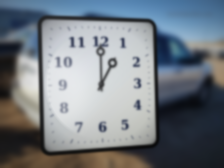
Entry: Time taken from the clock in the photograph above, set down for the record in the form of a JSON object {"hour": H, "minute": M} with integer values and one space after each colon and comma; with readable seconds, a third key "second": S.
{"hour": 1, "minute": 0}
